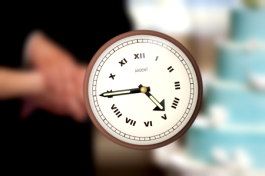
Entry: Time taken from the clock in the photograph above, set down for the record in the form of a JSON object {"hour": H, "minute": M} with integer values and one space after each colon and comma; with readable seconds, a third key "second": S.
{"hour": 4, "minute": 45}
